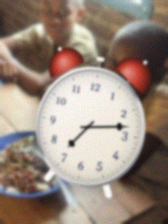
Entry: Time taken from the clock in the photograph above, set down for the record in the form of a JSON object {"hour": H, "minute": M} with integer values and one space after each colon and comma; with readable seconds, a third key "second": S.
{"hour": 7, "minute": 13}
